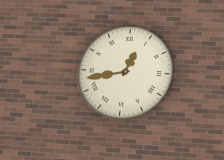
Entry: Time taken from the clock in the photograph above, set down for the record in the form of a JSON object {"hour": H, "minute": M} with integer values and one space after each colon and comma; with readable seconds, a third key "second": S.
{"hour": 12, "minute": 43}
